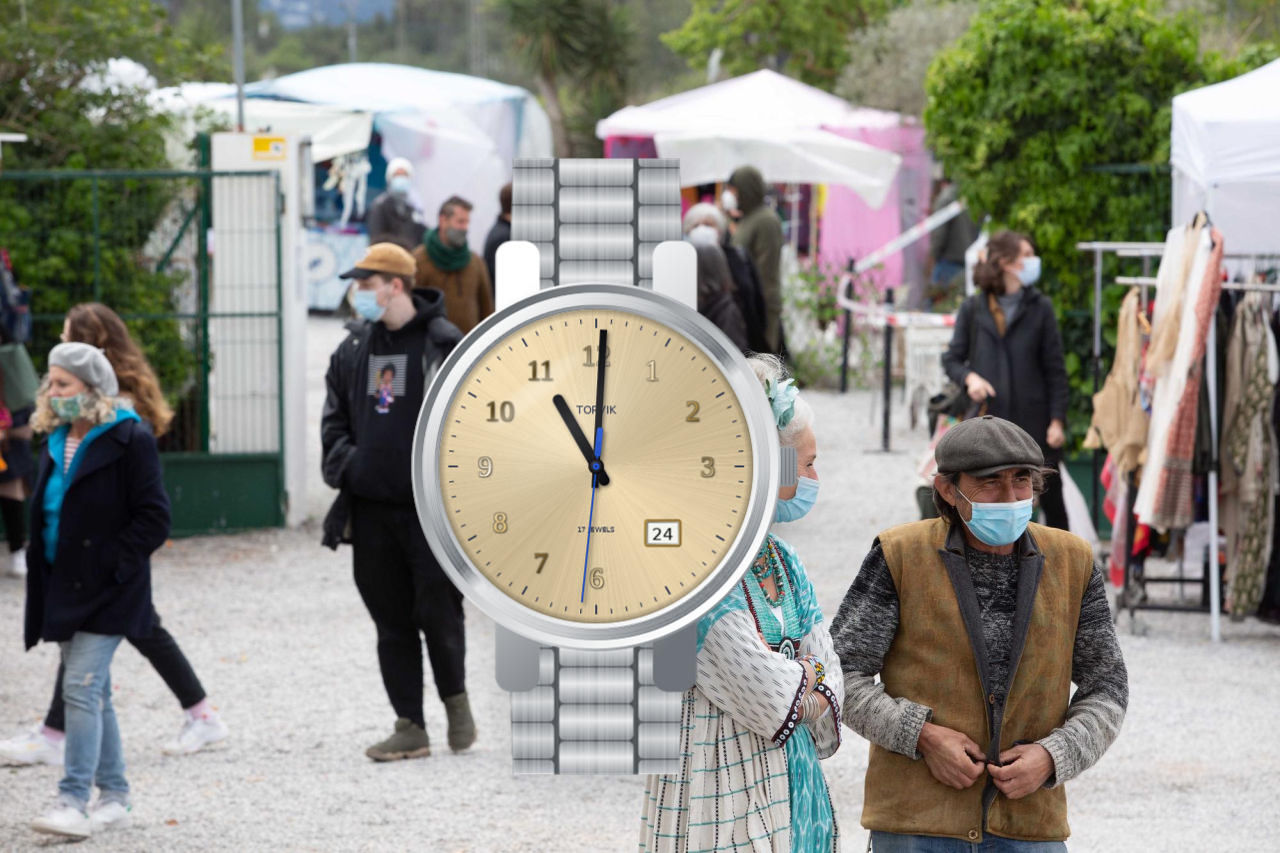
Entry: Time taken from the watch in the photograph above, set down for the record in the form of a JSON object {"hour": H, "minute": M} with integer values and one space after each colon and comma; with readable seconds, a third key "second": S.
{"hour": 11, "minute": 0, "second": 31}
